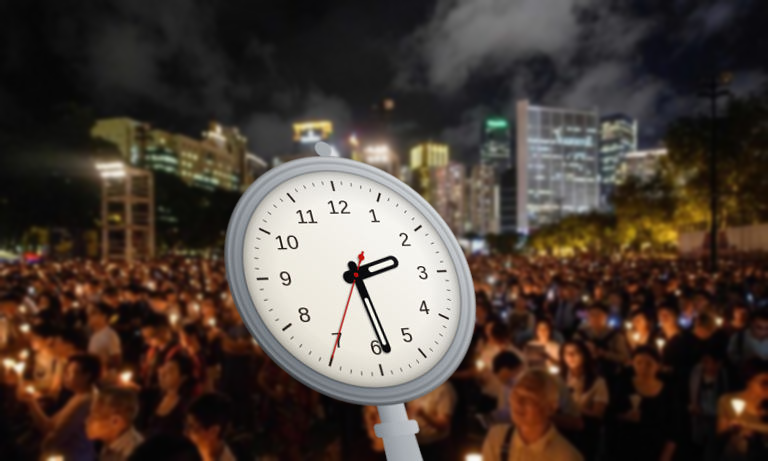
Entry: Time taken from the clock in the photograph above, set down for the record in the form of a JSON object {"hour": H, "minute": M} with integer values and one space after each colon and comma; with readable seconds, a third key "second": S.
{"hour": 2, "minute": 28, "second": 35}
